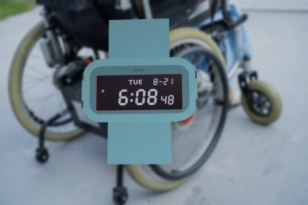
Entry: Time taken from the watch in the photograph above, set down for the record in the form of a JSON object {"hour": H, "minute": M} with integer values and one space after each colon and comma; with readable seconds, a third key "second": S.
{"hour": 6, "minute": 8, "second": 48}
